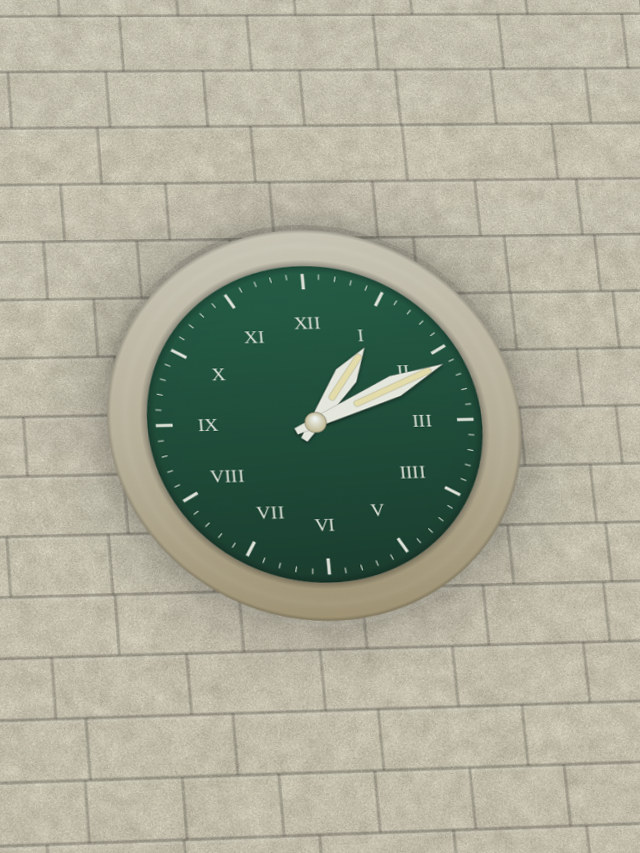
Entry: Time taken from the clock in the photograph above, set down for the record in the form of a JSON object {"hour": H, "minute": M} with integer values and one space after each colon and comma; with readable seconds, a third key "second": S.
{"hour": 1, "minute": 11}
